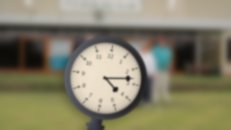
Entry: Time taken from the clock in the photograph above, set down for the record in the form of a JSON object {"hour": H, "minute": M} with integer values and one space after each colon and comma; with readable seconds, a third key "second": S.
{"hour": 4, "minute": 13}
